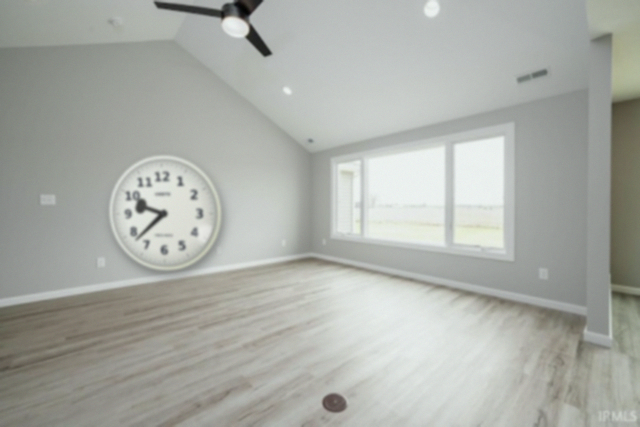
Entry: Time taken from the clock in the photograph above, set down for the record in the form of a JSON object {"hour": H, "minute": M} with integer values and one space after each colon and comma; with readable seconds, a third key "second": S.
{"hour": 9, "minute": 38}
